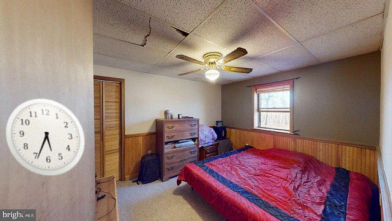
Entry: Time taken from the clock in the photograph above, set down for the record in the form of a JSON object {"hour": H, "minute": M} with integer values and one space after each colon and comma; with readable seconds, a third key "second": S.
{"hour": 5, "minute": 34}
